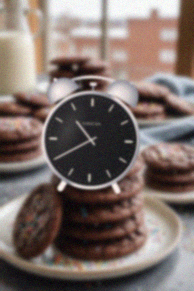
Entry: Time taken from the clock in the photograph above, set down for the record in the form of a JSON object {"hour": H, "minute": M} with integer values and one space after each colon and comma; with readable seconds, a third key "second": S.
{"hour": 10, "minute": 40}
